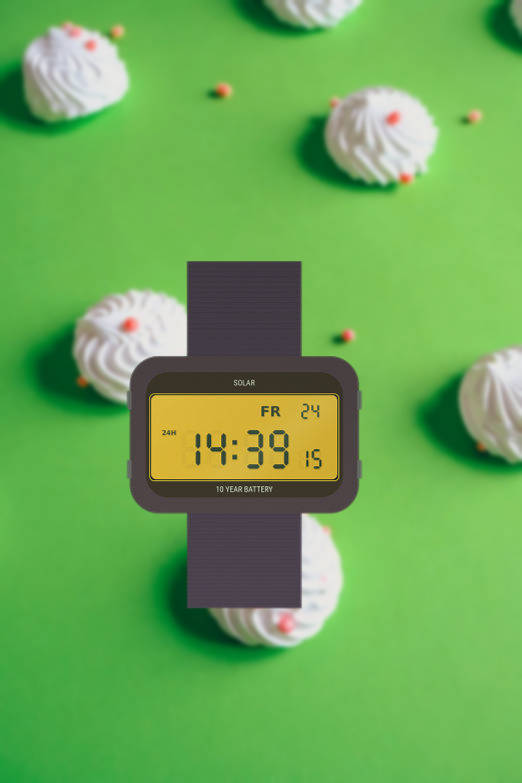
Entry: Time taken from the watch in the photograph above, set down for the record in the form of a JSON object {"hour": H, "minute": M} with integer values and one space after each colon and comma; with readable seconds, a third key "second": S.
{"hour": 14, "minute": 39, "second": 15}
